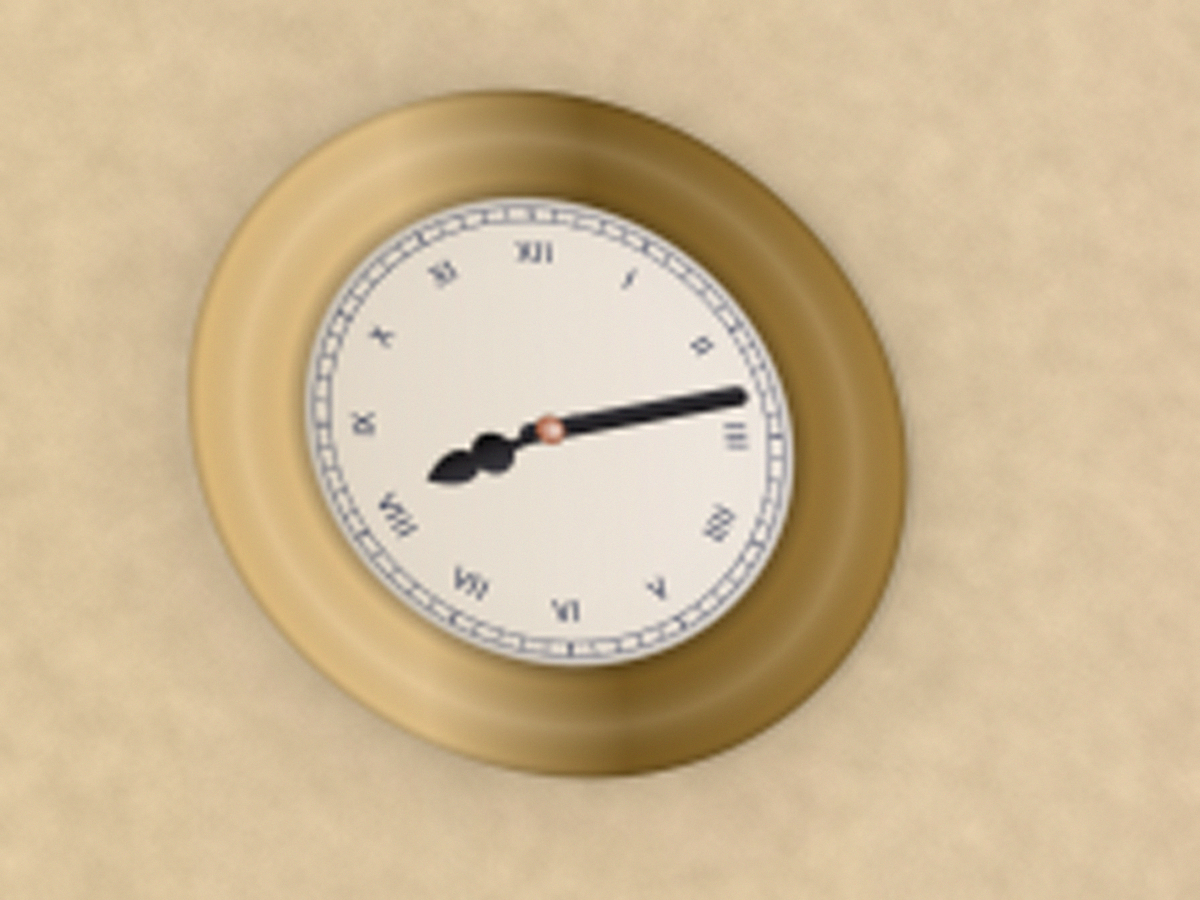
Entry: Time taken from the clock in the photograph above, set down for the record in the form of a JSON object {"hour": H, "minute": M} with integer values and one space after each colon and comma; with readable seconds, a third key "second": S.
{"hour": 8, "minute": 13}
